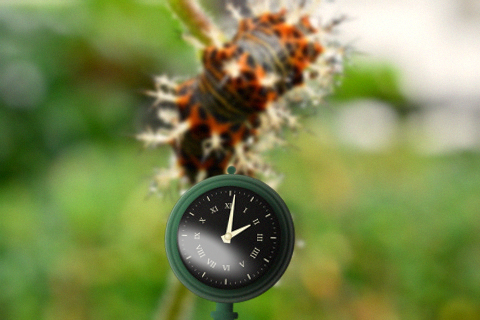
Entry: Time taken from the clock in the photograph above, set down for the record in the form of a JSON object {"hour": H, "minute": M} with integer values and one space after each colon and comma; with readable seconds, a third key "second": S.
{"hour": 2, "minute": 1}
